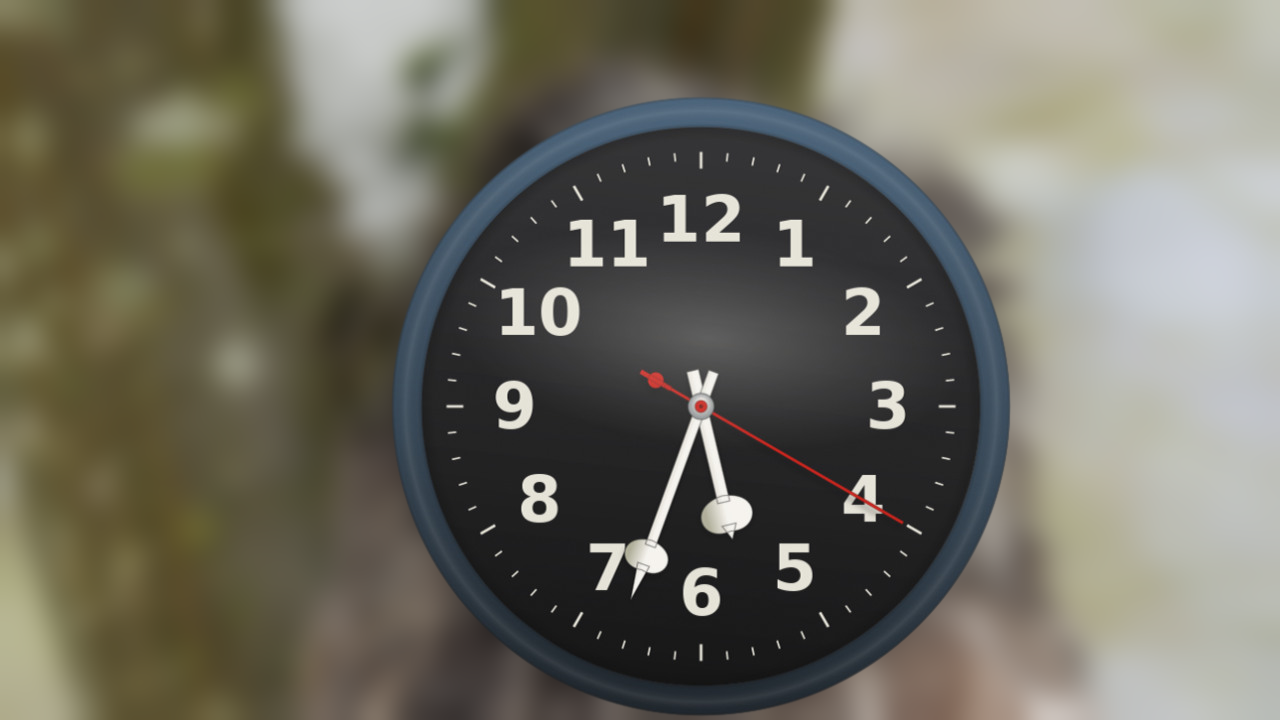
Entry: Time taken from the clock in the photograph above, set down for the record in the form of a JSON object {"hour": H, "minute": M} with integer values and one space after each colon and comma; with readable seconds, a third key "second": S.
{"hour": 5, "minute": 33, "second": 20}
